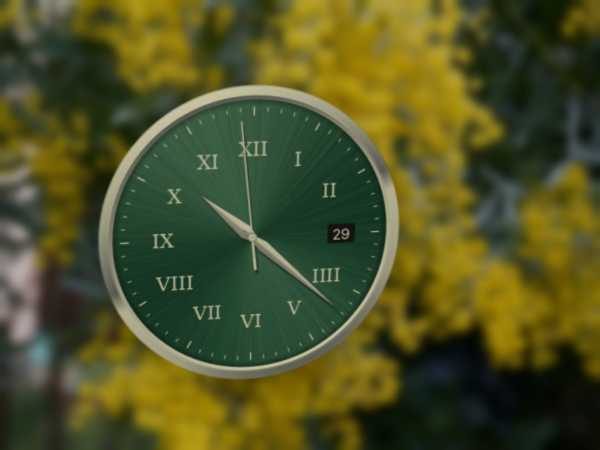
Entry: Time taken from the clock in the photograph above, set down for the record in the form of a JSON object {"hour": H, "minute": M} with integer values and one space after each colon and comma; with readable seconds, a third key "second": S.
{"hour": 10, "minute": 21, "second": 59}
